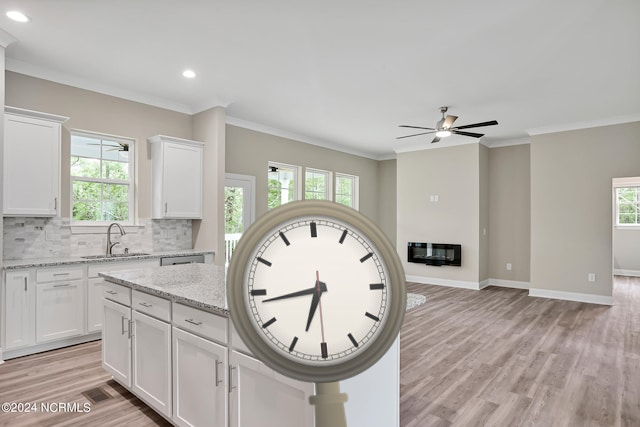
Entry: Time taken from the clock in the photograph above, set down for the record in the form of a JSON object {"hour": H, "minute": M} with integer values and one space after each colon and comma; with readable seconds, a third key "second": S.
{"hour": 6, "minute": 43, "second": 30}
